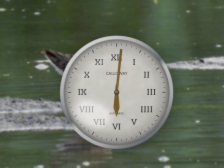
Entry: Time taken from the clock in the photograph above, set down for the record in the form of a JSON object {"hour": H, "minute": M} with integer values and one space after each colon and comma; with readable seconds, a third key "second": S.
{"hour": 6, "minute": 1}
